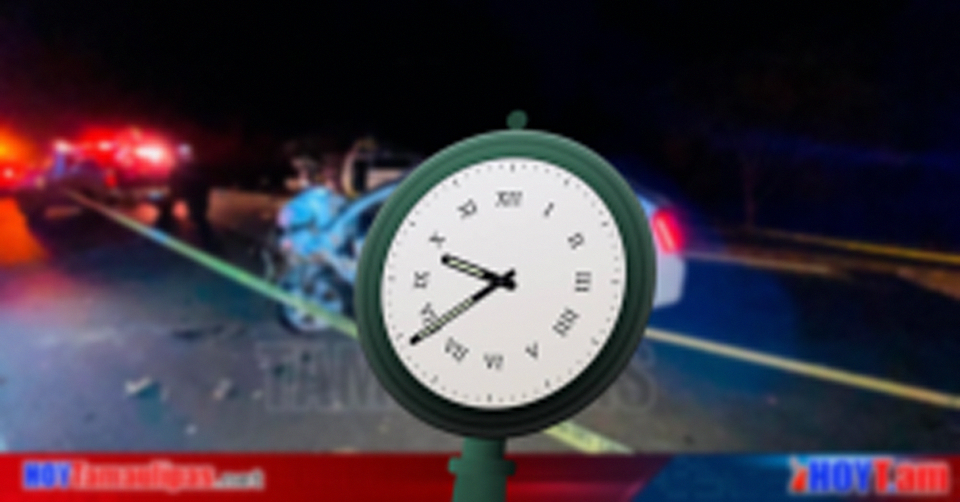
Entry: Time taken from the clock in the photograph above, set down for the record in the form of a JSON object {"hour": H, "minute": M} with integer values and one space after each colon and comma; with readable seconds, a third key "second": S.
{"hour": 9, "minute": 39}
